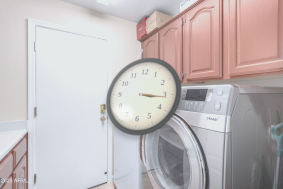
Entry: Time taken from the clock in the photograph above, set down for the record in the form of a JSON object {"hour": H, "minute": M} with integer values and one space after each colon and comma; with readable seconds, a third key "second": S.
{"hour": 3, "minute": 16}
